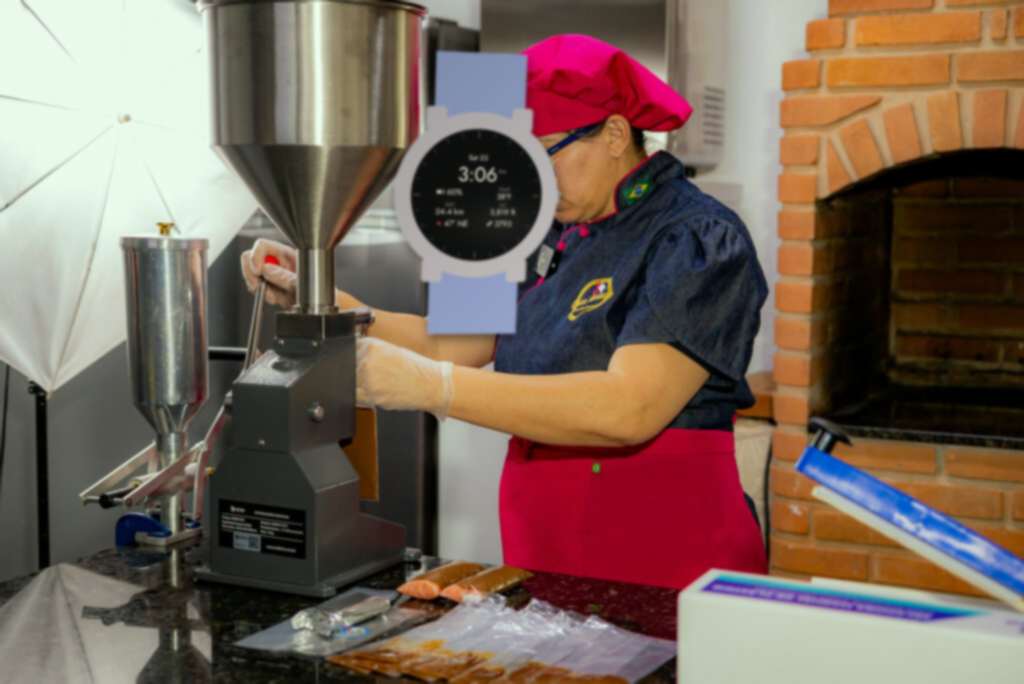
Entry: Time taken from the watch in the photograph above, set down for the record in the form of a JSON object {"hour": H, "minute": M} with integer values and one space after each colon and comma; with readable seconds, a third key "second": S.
{"hour": 3, "minute": 6}
